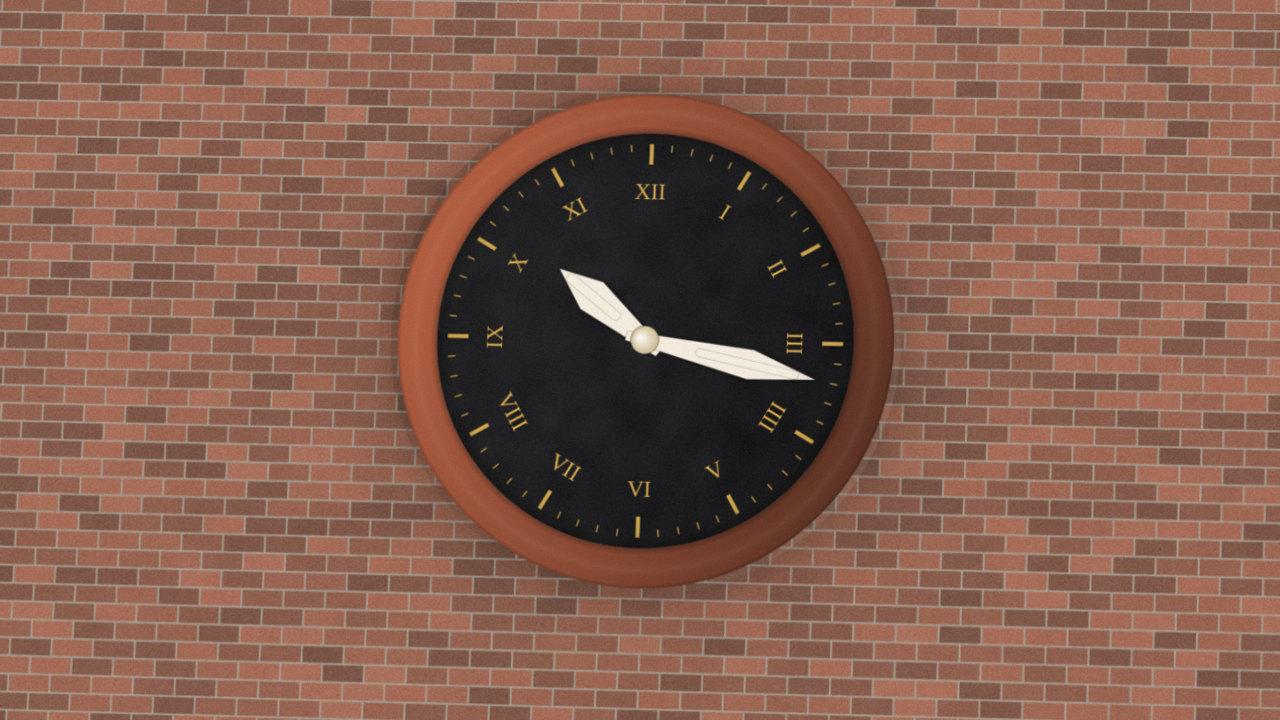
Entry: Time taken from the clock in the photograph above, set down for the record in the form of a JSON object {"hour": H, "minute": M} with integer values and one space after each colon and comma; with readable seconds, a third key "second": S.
{"hour": 10, "minute": 17}
